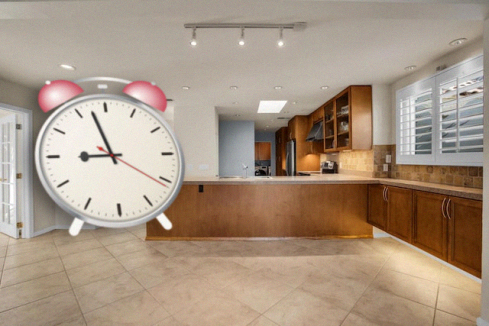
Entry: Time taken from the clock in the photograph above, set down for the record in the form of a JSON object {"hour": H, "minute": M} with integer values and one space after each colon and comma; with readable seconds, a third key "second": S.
{"hour": 8, "minute": 57, "second": 21}
